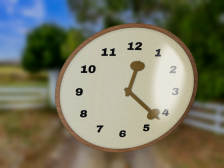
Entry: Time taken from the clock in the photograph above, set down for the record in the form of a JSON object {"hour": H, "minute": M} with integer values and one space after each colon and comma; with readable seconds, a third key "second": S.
{"hour": 12, "minute": 22}
